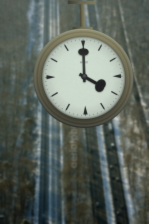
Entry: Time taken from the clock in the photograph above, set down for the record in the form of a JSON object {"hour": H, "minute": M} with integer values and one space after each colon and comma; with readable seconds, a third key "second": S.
{"hour": 4, "minute": 0}
